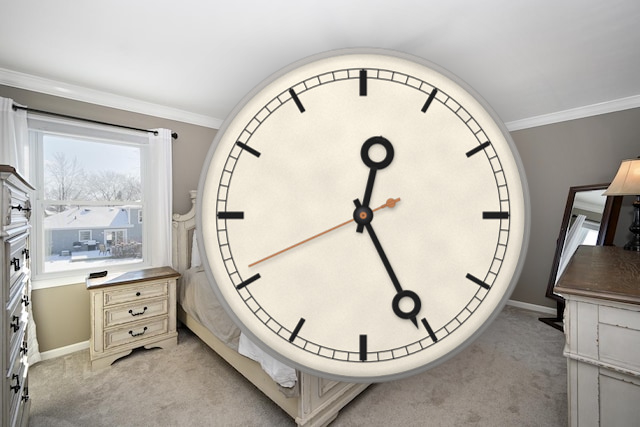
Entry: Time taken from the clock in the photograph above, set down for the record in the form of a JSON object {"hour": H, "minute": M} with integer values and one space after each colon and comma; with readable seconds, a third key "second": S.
{"hour": 12, "minute": 25, "second": 41}
